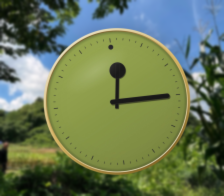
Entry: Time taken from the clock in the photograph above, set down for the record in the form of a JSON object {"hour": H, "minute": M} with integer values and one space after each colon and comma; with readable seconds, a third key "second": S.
{"hour": 12, "minute": 15}
